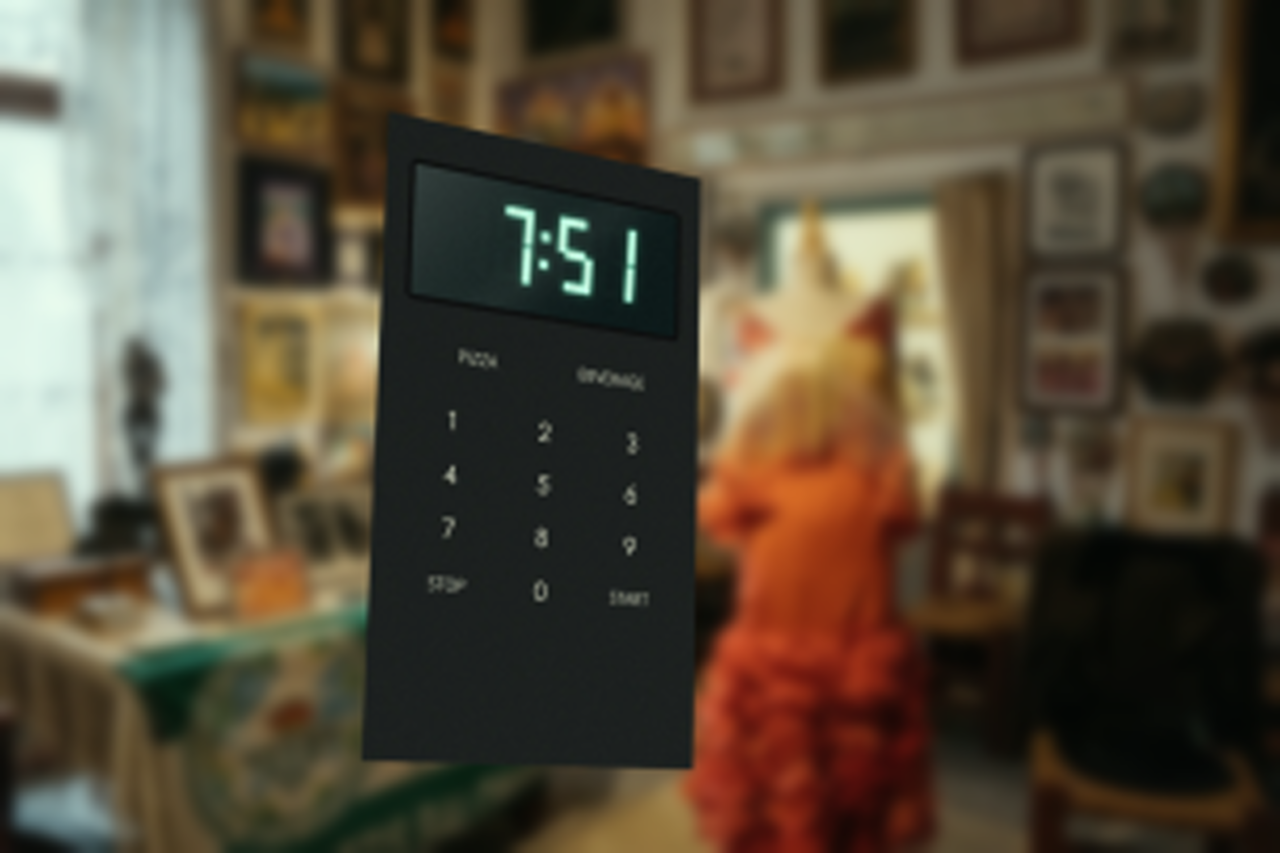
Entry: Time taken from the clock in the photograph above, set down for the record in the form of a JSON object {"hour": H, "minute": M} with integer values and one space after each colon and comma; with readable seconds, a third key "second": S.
{"hour": 7, "minute": 51}
